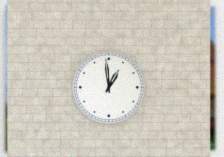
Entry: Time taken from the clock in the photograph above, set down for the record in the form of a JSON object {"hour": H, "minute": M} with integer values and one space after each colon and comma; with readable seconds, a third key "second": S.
{"hour": 12, "minute": 59}
